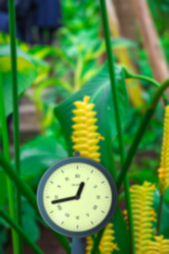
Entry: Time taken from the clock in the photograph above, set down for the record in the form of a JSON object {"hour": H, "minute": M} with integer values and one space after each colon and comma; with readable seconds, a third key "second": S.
{"hour": 12, "minute": 43}
